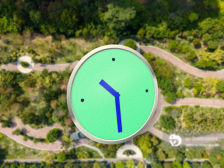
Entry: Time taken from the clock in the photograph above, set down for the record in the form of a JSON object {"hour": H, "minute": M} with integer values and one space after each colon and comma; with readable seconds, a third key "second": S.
{"hour": 10, "minute": 30}
